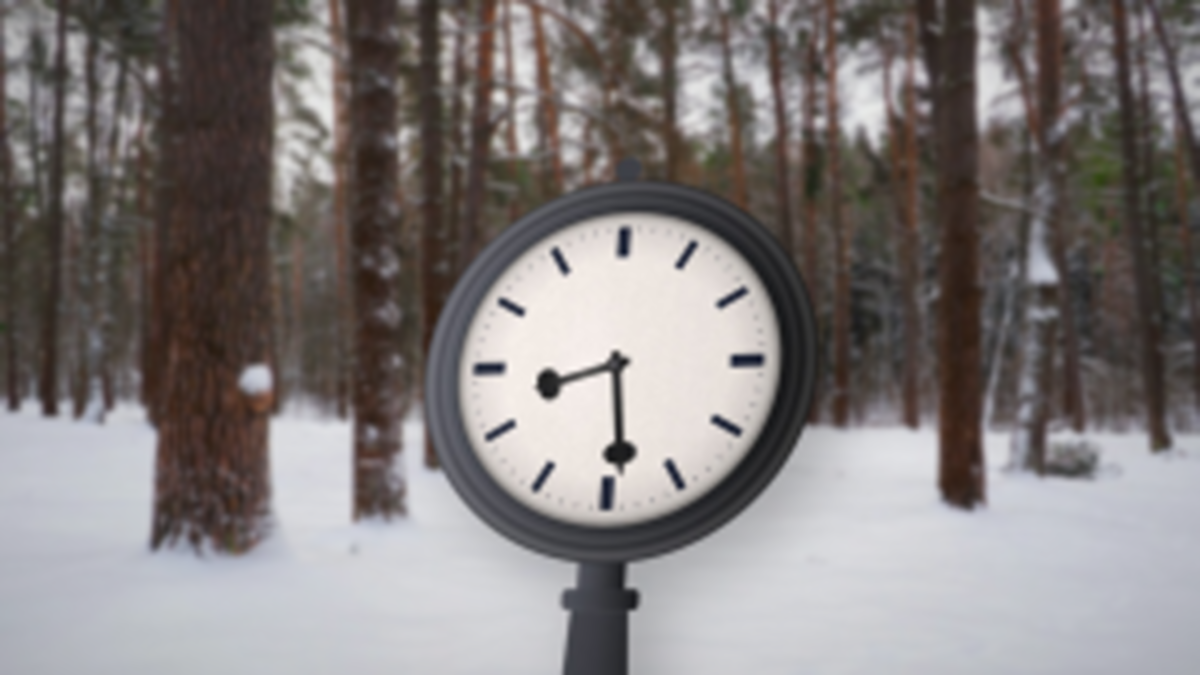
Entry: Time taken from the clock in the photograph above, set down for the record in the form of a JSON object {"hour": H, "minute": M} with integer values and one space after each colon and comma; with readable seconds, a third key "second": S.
{"hour": 8, "minute": 29}
